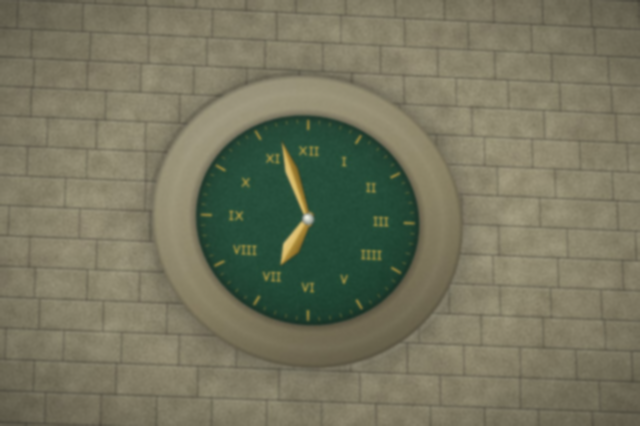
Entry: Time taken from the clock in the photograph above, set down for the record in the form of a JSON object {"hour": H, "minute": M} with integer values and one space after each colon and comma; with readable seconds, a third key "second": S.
{"hour": 6, "minute": 57}
